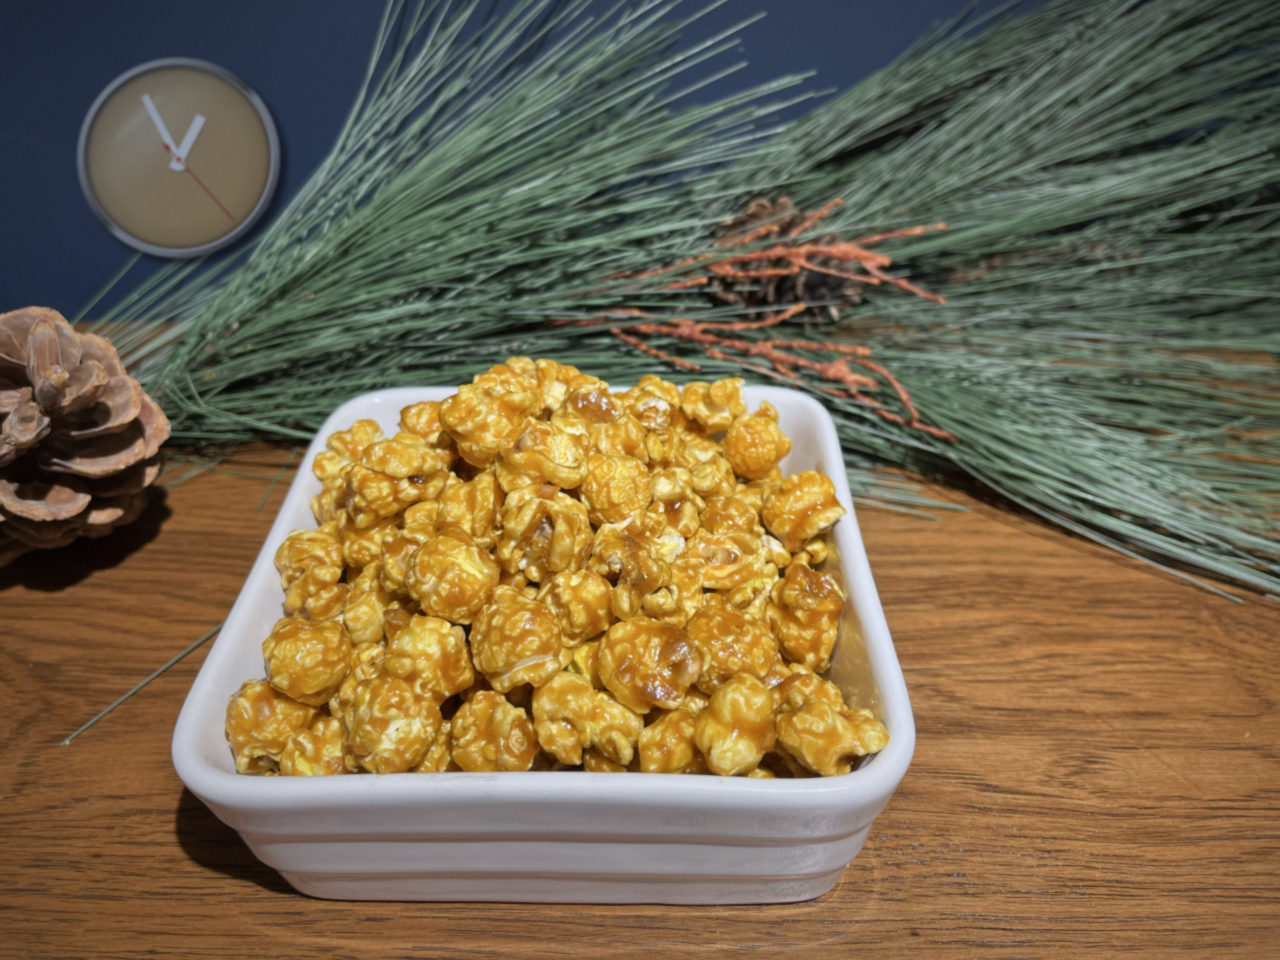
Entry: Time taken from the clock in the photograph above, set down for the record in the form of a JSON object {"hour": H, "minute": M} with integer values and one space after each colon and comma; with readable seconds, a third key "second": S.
{"hour": 12, "minute": 55, "second": 23}
